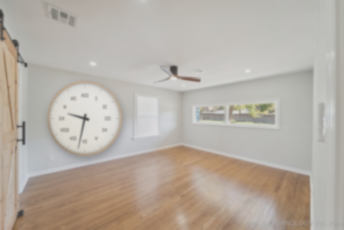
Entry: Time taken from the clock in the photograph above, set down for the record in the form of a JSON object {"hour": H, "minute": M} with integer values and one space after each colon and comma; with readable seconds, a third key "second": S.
{"hour": 9, "minute": 32}
